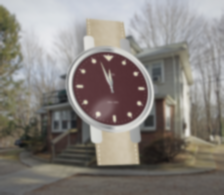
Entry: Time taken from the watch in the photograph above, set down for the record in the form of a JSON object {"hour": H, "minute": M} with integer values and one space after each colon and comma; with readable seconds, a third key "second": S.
{"hour": 11, "minute": 57}
